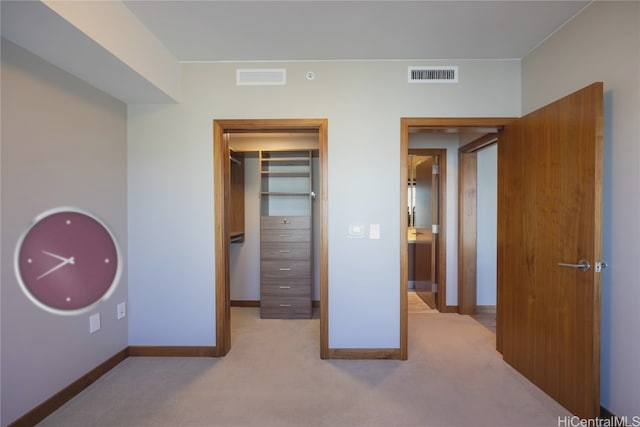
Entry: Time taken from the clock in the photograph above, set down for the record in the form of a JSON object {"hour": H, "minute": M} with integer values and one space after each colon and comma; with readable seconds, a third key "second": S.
{"hour": 9, "minute": 40}
